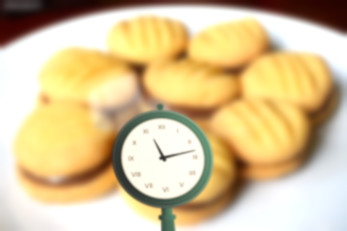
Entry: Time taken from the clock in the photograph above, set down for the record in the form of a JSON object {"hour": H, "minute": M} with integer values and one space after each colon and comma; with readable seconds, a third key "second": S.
{"hour": 11, "minute": 13}
